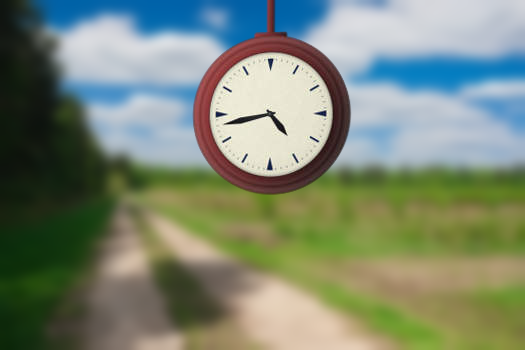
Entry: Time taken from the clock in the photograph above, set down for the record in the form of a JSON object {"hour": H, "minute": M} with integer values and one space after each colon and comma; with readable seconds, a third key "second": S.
{"hour": 4, "minute": 43}
